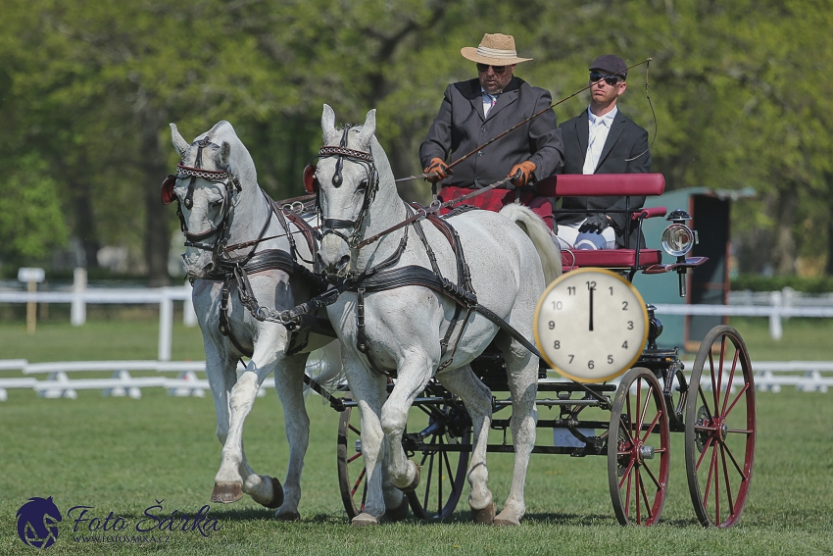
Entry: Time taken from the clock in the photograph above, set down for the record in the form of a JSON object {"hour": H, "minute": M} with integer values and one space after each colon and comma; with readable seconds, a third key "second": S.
{"hour": 12, "minute": 0}
